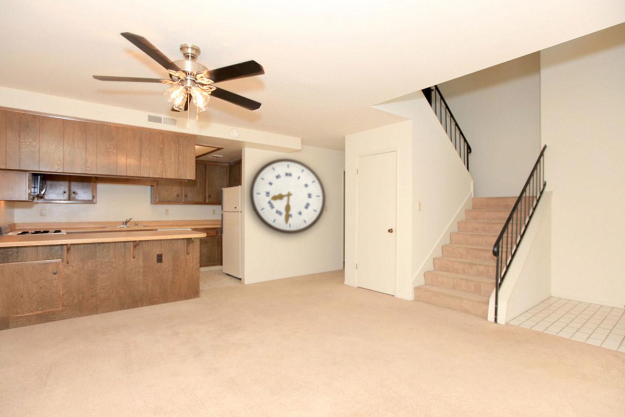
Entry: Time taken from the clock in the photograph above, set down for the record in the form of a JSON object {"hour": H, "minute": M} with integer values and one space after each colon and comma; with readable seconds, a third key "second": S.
{"hour": 8, "minute": 31}
